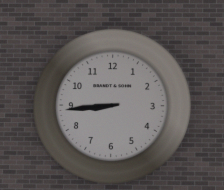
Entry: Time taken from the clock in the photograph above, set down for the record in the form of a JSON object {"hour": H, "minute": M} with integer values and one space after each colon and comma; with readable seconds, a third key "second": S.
{"hour": 8, "minute": 44}
